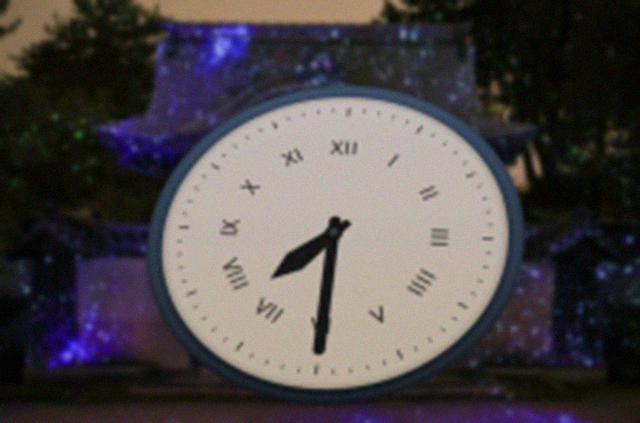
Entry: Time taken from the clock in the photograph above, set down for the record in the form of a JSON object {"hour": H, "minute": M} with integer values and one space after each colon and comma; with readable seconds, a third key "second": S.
{"hour": 7, "minute": 30}
